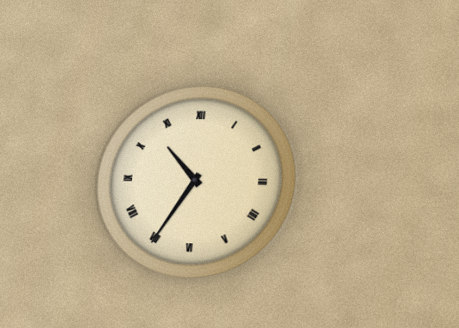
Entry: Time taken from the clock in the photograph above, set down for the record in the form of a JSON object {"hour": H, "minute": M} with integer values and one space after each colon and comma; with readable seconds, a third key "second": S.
{"hour": 10, "minute": 35}
